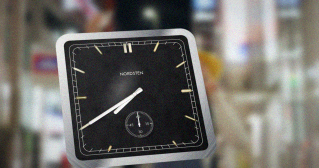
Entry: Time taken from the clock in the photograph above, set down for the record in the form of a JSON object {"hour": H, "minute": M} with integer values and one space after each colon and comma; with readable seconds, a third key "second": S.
{"hour": 7, "minute": 40}
